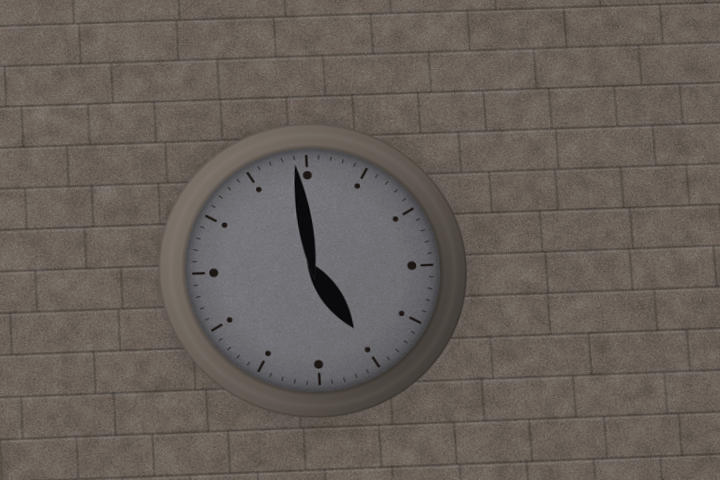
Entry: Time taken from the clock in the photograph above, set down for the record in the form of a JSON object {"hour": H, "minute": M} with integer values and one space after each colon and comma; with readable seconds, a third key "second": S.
{"hour": 4, "minute": 59}
